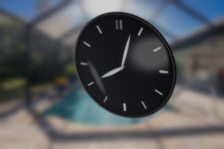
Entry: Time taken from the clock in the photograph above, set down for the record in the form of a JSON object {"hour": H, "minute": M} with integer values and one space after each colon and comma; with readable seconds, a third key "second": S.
{"hour": 8, "minute": 3}
